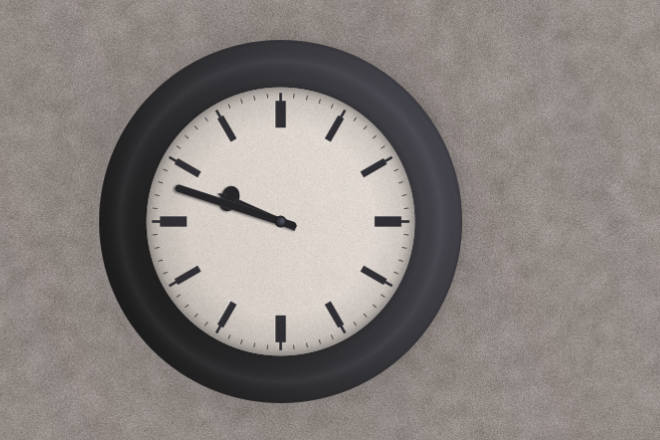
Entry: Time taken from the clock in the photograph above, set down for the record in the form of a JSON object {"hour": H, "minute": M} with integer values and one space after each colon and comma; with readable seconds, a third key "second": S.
{"hour": 9, "minute": 48}
